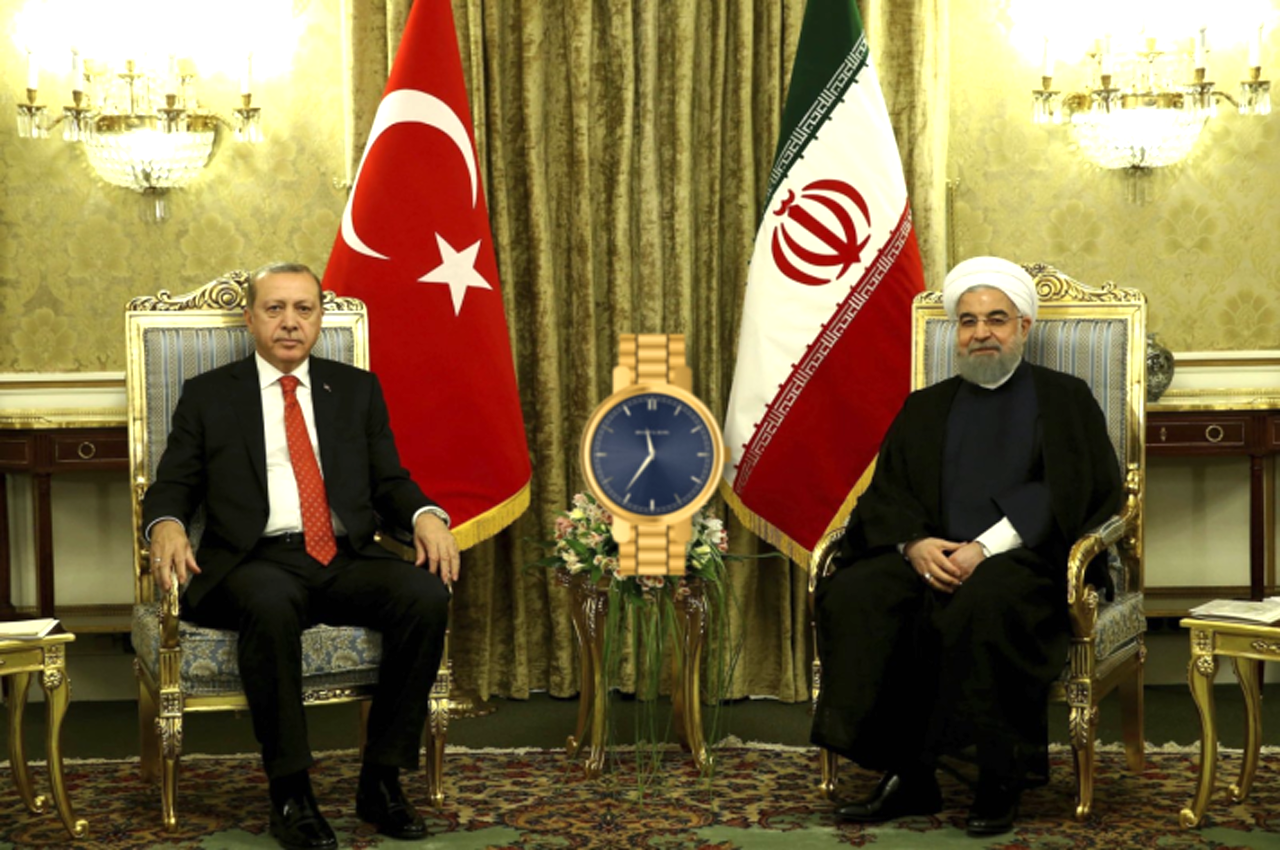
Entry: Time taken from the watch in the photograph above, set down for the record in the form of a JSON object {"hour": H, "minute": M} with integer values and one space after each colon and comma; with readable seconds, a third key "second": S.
{"hour": 11, "minute": 36}
